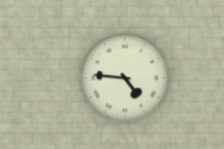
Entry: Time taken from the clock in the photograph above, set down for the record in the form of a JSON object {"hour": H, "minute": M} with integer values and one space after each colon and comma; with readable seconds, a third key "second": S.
{"hour": 4, "minute": 46}
